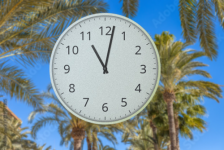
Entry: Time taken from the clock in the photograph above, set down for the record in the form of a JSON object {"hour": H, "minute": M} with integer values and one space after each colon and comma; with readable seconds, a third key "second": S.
{"hour": 11, "minute": 2}
